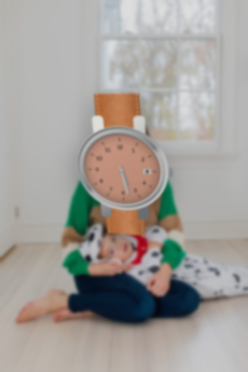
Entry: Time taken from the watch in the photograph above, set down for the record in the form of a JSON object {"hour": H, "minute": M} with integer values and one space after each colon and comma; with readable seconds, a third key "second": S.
{"hour": 5, "minute": 28}
